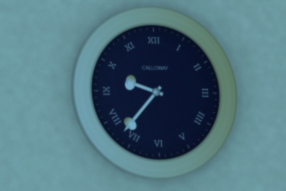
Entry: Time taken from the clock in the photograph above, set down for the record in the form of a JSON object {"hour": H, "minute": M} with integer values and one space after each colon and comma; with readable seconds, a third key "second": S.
{"hour": 9, "minute": 37}
